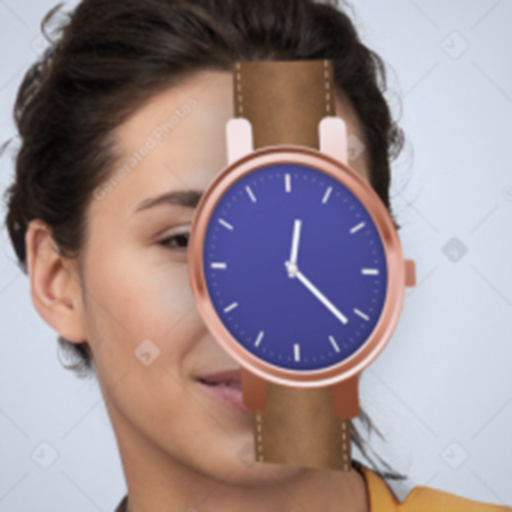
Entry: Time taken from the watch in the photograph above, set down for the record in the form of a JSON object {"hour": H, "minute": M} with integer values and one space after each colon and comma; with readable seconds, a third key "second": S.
{"hour": 12, "minute": 22}
